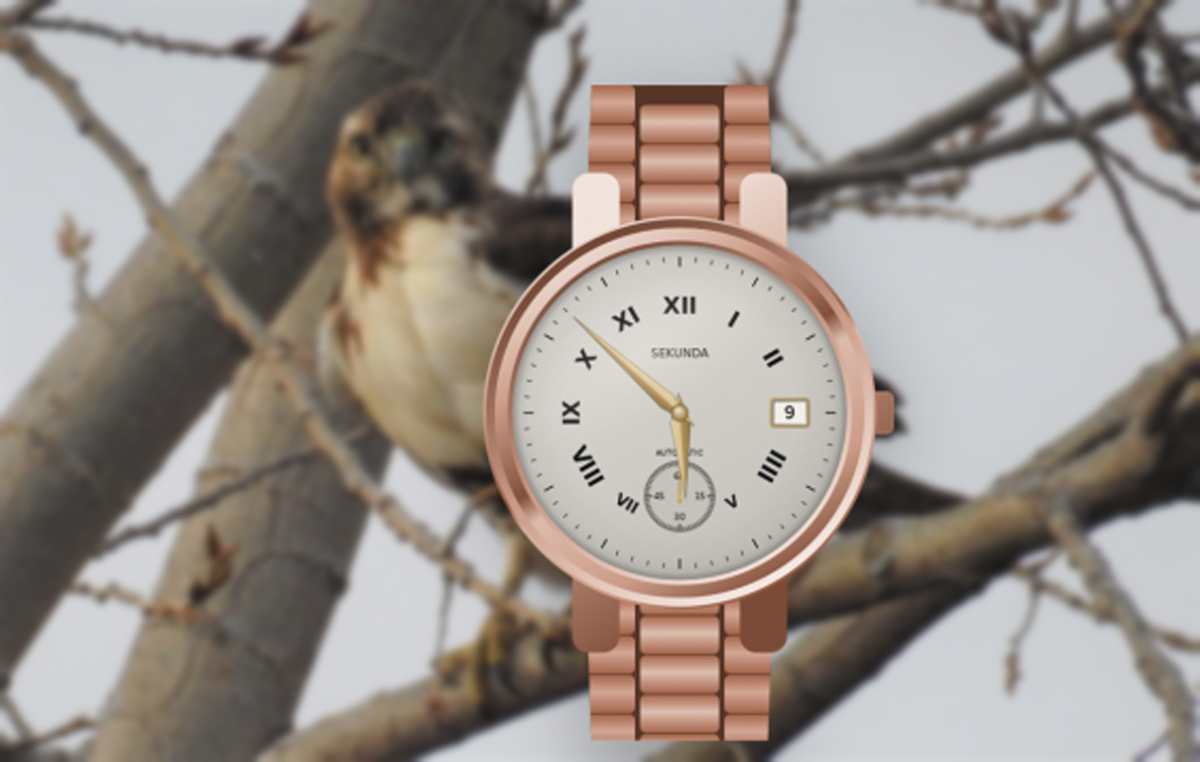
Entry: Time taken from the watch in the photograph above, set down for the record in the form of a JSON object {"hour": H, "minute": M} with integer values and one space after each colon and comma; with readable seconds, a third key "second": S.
{"hour": 5, "minute": 52}
